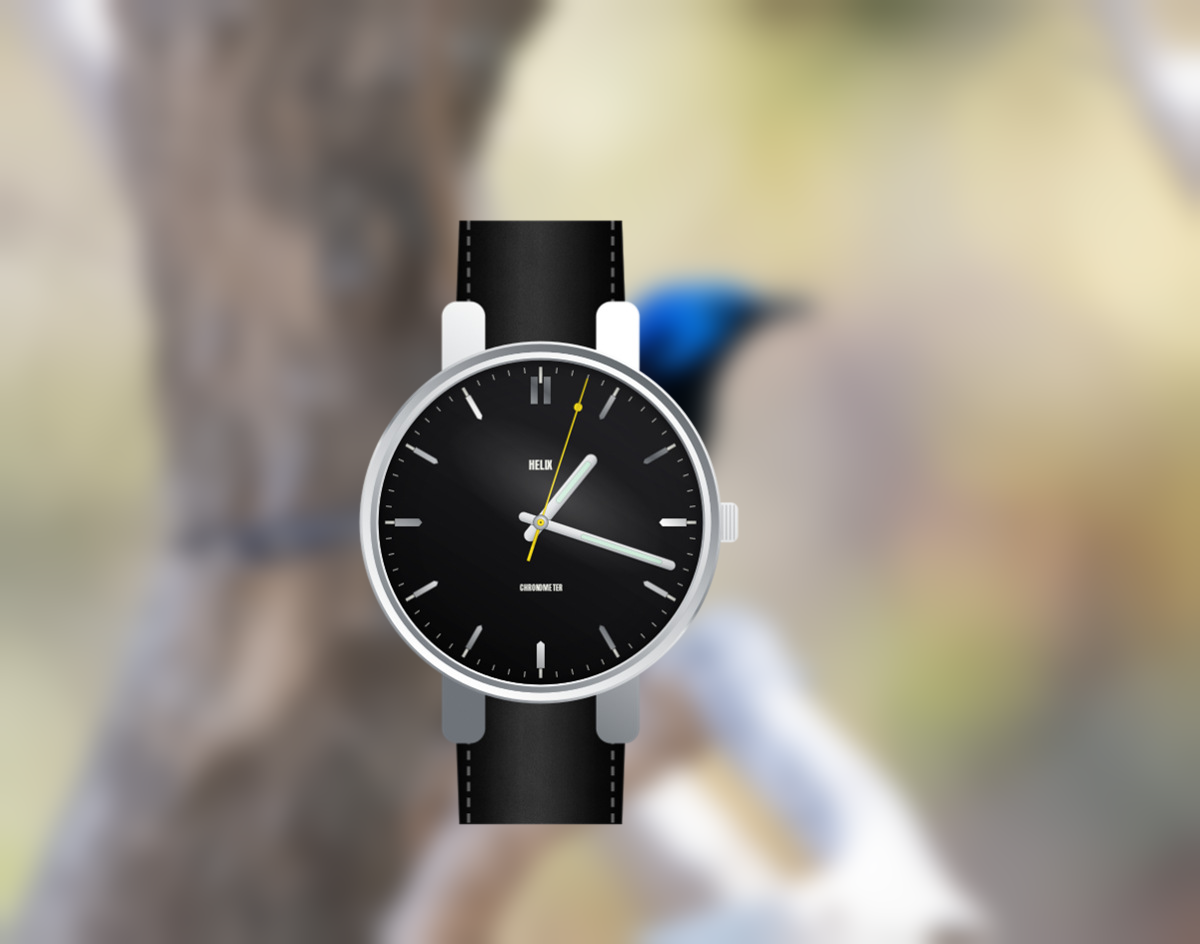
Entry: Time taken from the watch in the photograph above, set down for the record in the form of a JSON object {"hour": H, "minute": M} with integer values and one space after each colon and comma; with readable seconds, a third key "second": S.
{"hour": 1, "minute": 18, "second": 3}
